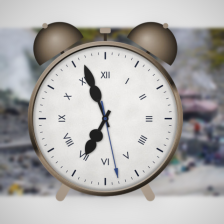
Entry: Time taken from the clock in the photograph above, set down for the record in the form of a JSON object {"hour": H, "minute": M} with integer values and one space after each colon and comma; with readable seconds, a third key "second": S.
{"hour": 6, "minute": 56, "second": 28}
